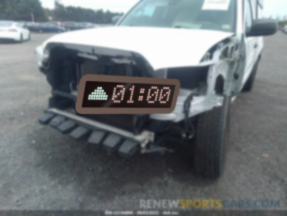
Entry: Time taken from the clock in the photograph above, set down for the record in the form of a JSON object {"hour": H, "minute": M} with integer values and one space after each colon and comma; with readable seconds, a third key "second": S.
{"hour": 1, "minute": 0}
